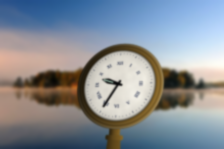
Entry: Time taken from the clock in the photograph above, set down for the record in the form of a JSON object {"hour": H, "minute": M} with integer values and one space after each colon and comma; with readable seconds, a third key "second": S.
{"hour": 9, "minute": 35}
